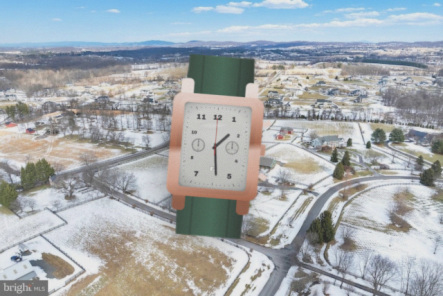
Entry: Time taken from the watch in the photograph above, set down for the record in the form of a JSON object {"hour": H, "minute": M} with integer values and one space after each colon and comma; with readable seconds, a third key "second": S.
{"hour": 1, "minute": 29}
